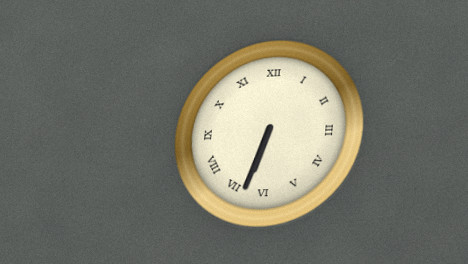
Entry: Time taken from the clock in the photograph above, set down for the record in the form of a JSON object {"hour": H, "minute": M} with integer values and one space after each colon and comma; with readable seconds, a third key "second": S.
{"hour": 6, "minute": 33}
